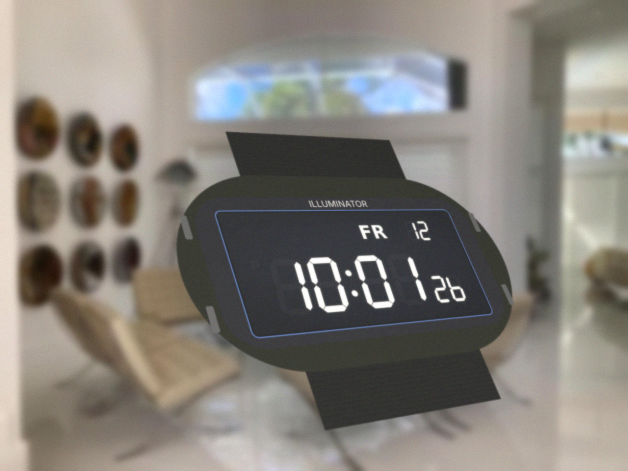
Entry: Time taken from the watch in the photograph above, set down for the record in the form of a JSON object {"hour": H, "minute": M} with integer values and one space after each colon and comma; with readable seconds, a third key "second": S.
{"hour": 10, "minute": 1, "second": 26}
